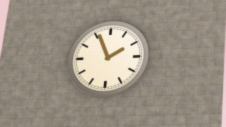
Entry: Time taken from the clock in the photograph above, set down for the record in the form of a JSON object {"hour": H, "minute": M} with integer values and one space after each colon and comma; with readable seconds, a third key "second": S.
{"hour": 1, "minute": 56}
